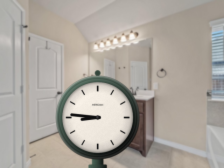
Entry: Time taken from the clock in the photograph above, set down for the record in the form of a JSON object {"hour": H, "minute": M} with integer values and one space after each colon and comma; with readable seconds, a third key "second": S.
{"hour": 8, "minute": 46}
